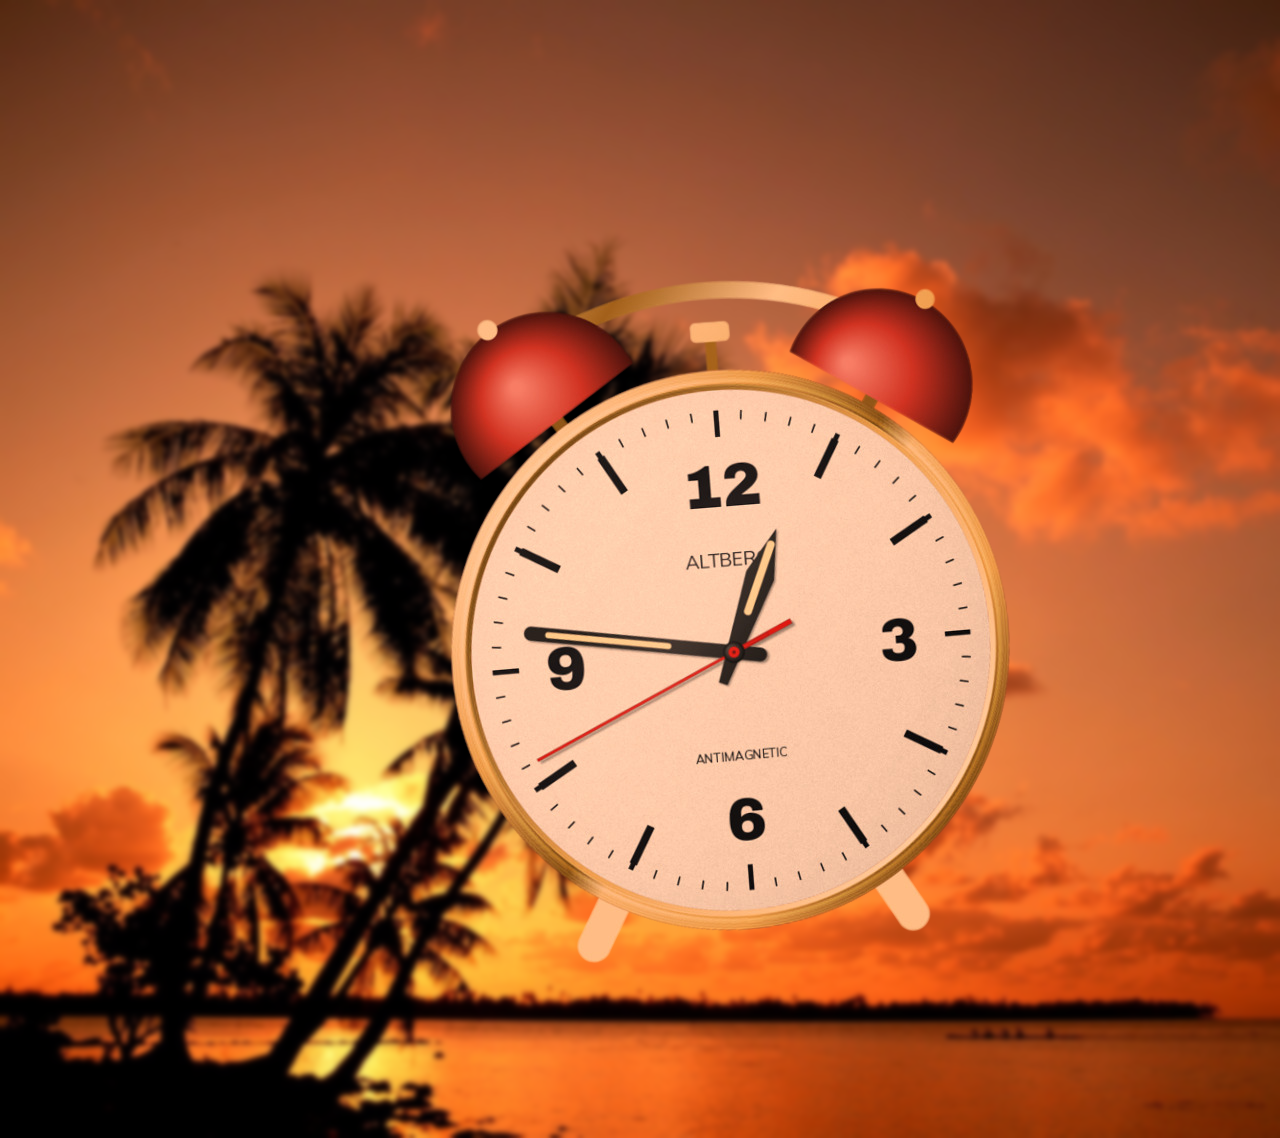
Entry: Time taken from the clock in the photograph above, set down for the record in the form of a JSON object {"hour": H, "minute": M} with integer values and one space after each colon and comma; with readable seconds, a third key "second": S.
{"hour": 12, "minute": 46, "second": 41}
